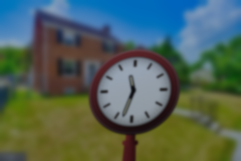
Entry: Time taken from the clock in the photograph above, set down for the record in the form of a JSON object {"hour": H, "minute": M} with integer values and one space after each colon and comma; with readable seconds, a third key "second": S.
{"hour": 11, "minute": 33}
